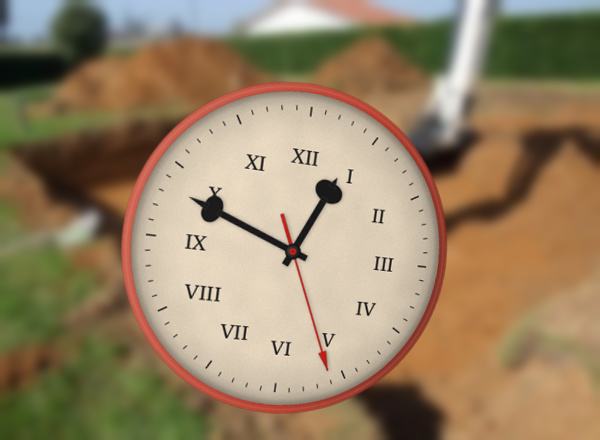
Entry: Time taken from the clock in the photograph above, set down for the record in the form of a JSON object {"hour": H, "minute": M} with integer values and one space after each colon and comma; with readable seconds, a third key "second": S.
{"hour": 12, "minute": 48, "second": 26}
